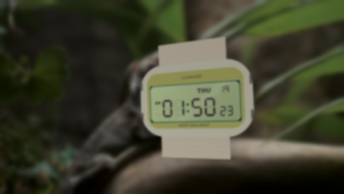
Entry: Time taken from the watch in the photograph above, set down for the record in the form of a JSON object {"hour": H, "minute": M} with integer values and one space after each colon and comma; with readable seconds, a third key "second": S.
{"hour": 1, "minute": 50}
